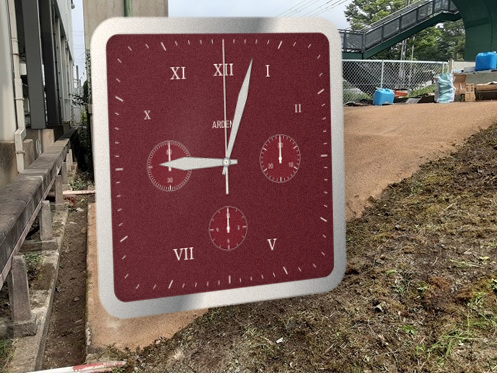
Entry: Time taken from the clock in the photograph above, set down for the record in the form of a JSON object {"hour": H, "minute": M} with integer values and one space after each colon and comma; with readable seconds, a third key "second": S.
{"hour": 9, "minute": 3}
